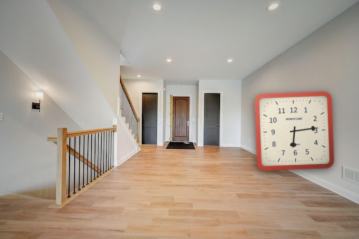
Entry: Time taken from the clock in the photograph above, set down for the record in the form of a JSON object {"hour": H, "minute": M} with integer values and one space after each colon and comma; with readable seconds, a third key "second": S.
{"hour": 6, "minute": 14}
